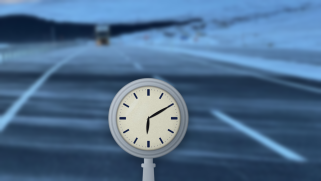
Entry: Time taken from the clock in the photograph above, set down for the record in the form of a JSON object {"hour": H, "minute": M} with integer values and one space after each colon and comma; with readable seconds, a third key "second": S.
{"hour": 6, "minute": 10}
